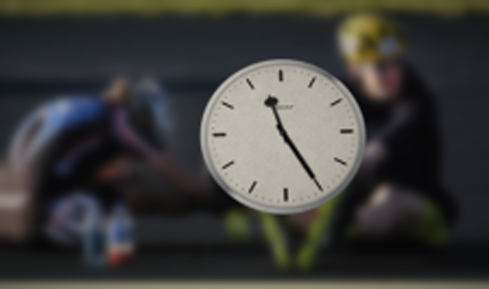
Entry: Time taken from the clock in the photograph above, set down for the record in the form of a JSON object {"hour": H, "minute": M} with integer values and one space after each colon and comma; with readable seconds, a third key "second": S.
{"hour": 11, "minute": 25}
